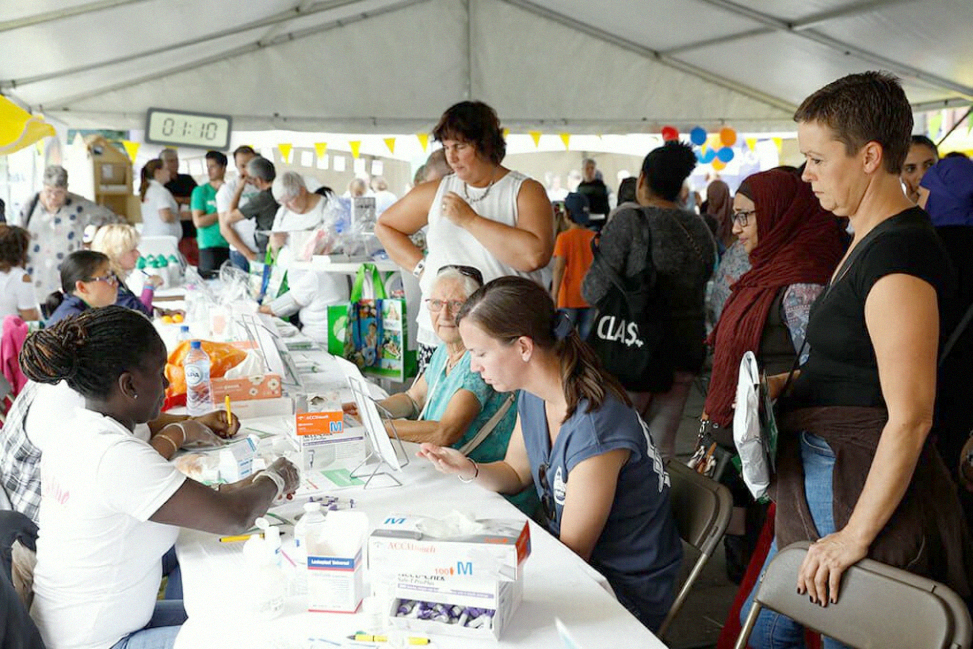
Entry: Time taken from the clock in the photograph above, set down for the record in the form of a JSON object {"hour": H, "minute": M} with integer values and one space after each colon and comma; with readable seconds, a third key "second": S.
{"hour": 1, "minute": 10}
